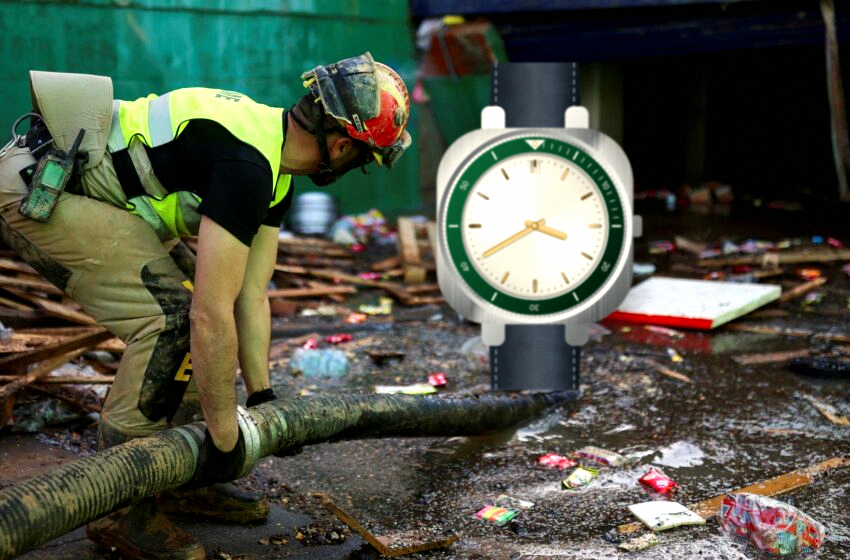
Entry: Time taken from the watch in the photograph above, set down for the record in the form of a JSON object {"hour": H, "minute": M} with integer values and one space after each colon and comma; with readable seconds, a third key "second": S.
{"hour": 3, "minute": 40}
